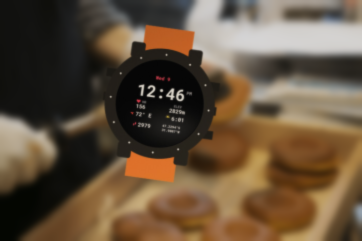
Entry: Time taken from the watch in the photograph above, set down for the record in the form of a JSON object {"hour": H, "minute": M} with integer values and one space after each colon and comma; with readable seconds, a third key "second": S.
{"hour": 12, "minute": 46}
